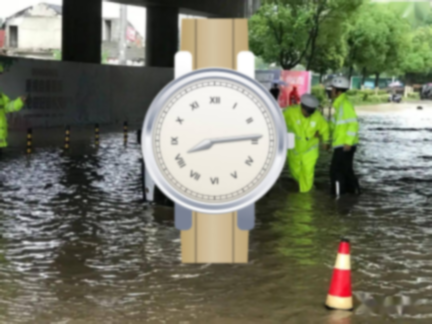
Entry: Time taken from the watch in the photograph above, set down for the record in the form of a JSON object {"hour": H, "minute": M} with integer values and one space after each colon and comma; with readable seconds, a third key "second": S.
{"hour": 8, "minute": 14}
